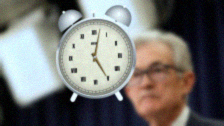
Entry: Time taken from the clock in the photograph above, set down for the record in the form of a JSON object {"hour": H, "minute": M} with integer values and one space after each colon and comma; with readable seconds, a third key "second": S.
{"hour": 5, "minute": 2}
